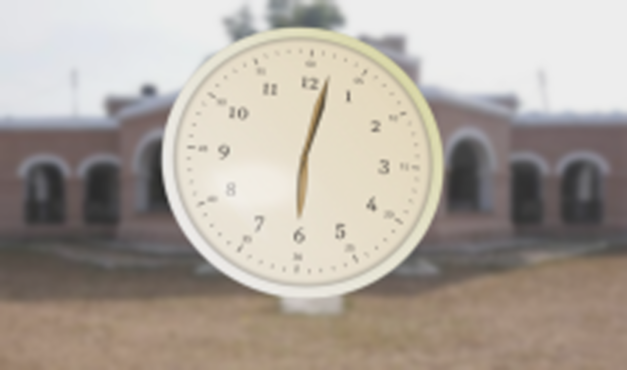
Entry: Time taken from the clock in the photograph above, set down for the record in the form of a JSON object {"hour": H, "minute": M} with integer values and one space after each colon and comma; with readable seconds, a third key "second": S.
{"hour": 6, "minute": 2}
